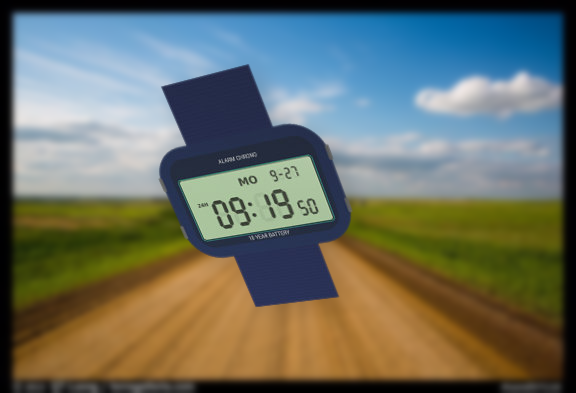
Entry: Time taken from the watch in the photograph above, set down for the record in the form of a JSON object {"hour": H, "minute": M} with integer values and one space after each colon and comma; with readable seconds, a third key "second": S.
{"hour": 9, "minute": 19, "second": 50}
